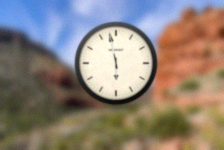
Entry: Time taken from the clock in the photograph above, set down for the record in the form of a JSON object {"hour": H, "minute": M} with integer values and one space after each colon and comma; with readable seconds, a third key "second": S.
{"hour": 5, "minute": 58}
